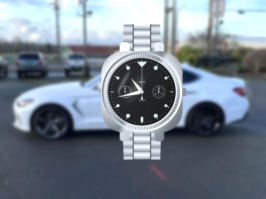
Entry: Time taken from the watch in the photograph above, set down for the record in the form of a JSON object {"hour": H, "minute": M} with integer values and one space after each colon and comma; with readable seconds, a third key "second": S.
{"hour": 10, "minute": 43}
